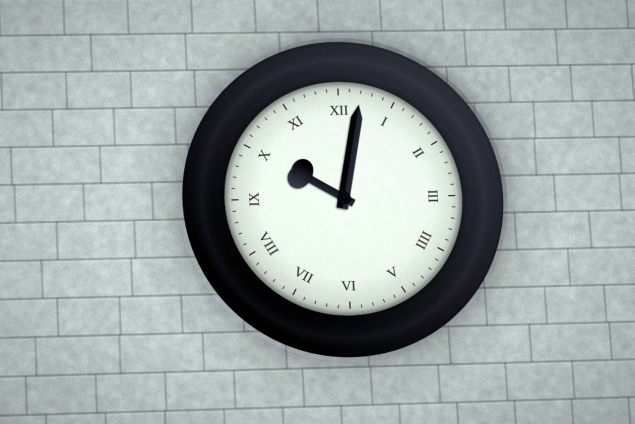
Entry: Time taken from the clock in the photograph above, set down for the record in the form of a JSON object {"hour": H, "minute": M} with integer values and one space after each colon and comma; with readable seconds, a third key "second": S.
{"hour": 10, "minute": 2}
